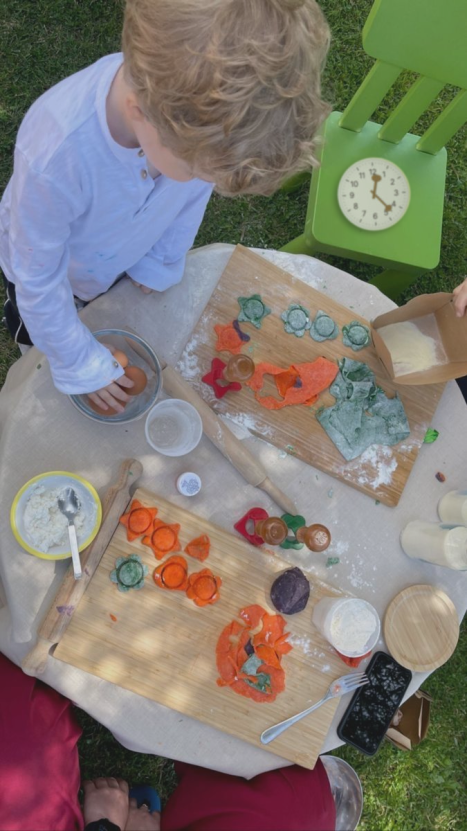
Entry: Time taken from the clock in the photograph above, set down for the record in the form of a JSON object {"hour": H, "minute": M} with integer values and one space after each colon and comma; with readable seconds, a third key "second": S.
{"hour": 12, "minute": 23}
